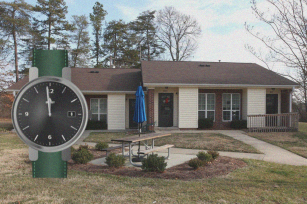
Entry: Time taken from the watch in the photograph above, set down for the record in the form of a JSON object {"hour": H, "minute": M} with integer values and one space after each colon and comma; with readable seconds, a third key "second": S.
{"hour": 11, "minute": 59}
